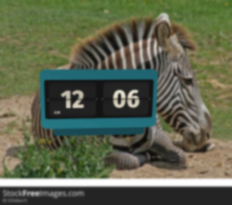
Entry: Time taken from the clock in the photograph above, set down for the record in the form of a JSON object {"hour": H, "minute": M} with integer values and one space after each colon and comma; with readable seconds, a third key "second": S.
{"hour": 12, "minute": 6}
